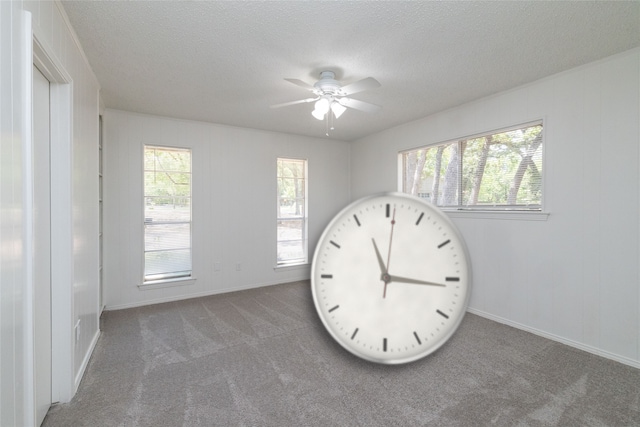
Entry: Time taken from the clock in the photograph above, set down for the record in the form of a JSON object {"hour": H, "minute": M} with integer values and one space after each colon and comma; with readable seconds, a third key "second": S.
{"hour": 11, "minute": 16, "second": 1}
